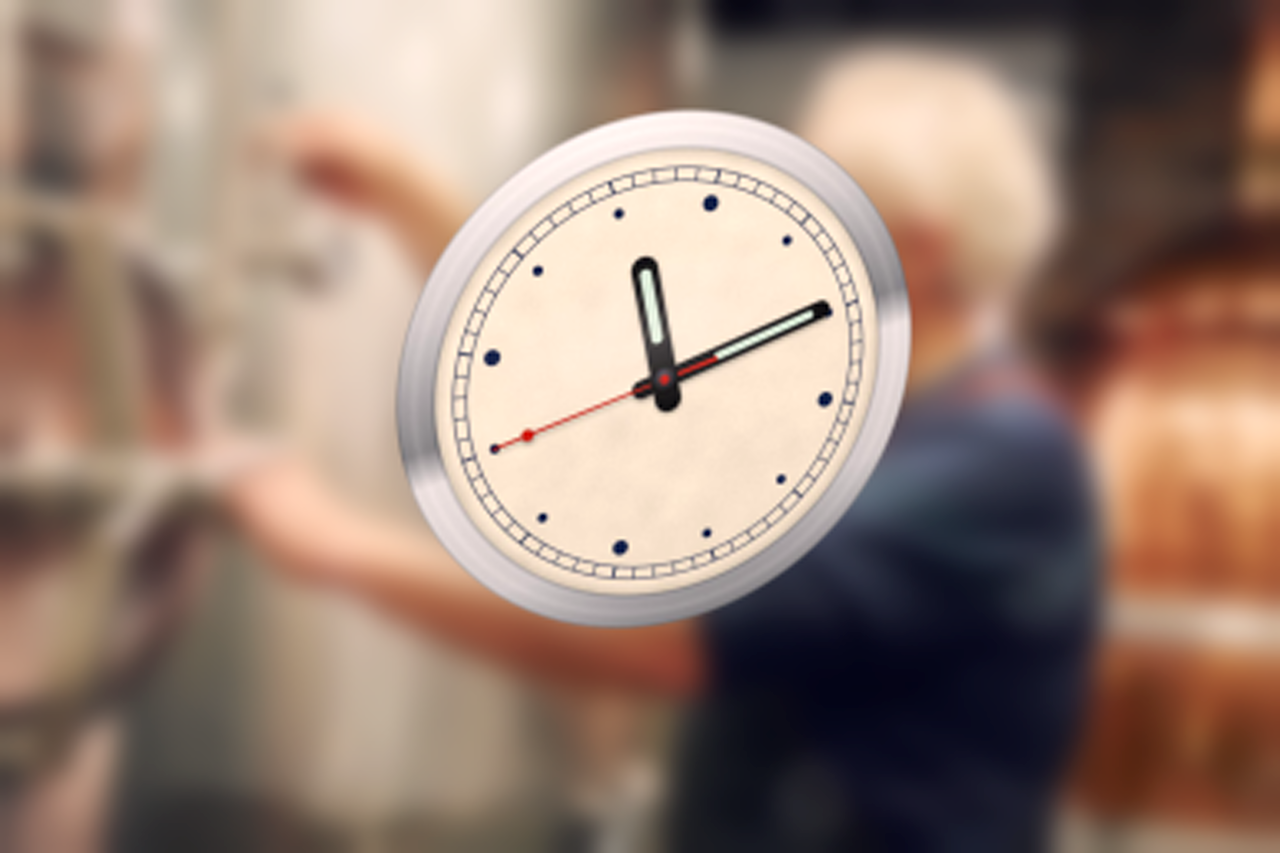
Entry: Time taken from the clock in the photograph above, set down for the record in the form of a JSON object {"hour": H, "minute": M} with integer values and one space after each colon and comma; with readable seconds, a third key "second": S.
{"hour": 11, "minute": 9, "second": 40}
